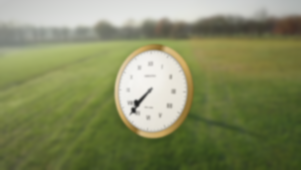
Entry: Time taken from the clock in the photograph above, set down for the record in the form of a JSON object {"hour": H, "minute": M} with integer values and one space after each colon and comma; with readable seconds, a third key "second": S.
{"hour": 7, "minute": 37}
